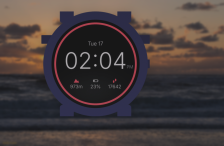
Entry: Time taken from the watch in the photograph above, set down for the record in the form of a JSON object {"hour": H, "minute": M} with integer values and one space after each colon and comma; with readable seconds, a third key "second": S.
{"hour": 2, "minute": 4}
